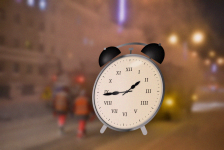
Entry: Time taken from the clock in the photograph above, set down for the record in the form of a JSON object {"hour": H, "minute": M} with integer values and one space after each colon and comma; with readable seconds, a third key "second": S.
{"hour": 1, "minute": 44}
